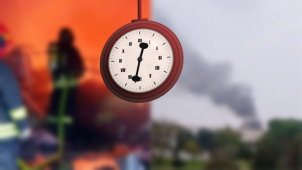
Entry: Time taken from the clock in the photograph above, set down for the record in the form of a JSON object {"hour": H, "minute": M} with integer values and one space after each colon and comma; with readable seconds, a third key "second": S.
{"hour": 12, "minute": 32}
